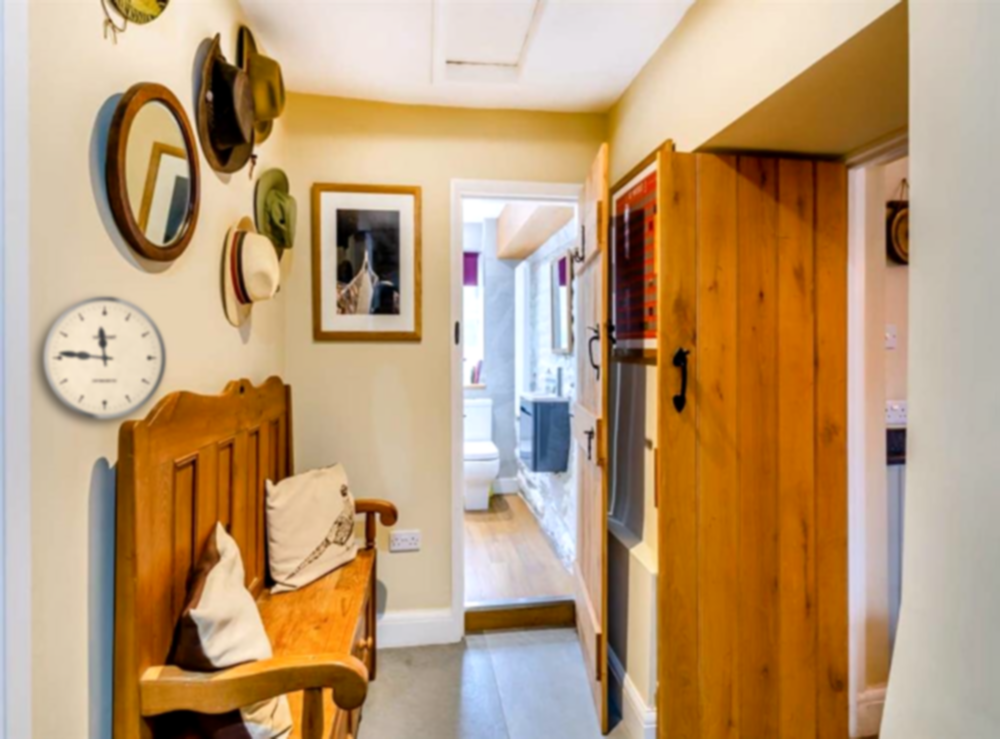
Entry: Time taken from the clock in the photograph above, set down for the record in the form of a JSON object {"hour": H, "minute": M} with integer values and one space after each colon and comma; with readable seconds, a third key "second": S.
{"hour": 11, "minute": 46}
